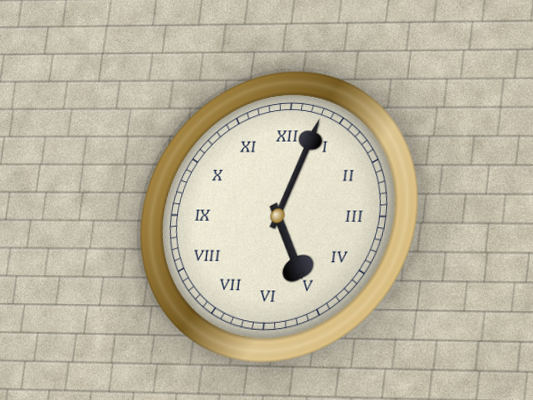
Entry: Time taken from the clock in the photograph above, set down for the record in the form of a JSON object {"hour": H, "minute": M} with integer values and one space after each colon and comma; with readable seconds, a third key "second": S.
{"hour": 5, "minute": 3}
